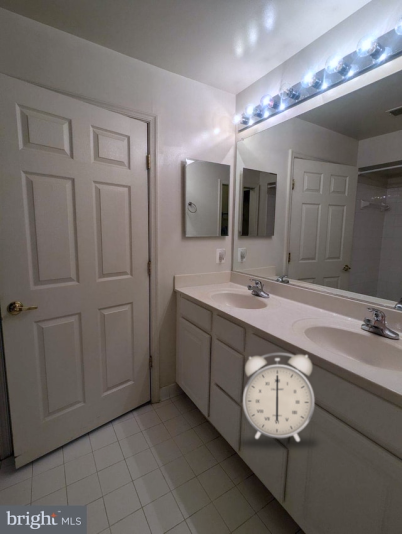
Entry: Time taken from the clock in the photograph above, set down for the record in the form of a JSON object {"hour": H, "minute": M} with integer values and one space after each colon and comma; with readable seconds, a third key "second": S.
{"hour": 6, "minute": 0}
